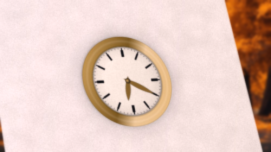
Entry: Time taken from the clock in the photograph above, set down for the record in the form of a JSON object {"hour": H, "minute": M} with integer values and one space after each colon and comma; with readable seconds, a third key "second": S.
{"hour": 6, "minute": 20}
